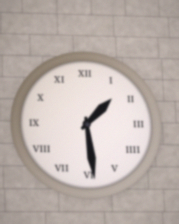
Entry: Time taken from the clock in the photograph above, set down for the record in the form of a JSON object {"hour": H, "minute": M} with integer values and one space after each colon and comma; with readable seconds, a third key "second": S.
{"hour": 1, "minute": 29}
